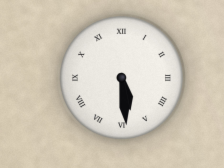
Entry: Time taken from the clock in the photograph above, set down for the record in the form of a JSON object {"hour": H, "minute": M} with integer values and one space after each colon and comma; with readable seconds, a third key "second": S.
{"hour": 5, "minute": 29}
